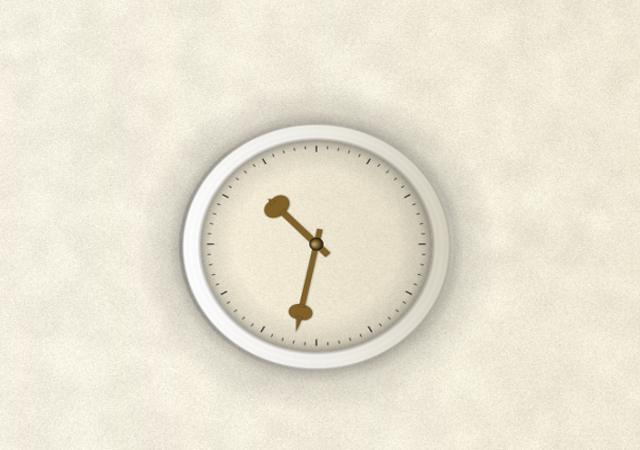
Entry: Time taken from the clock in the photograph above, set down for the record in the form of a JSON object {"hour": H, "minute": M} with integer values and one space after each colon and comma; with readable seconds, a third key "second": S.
{"hour": 10, "minute": 32}
